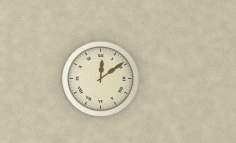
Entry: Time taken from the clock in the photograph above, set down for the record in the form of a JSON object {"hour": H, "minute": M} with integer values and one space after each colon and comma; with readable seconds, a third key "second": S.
{"hour": 12, "minute": 9}
